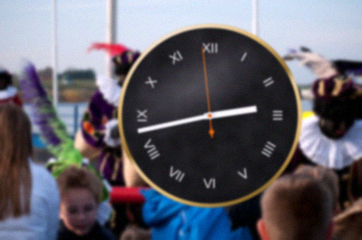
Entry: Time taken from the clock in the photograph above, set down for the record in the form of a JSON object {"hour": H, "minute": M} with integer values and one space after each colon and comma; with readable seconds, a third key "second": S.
{"hour": 2, "minute": 42, "second": 59}
